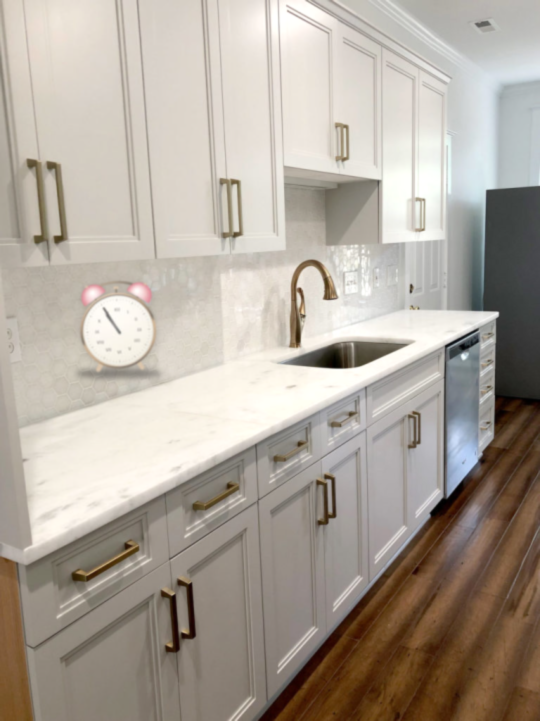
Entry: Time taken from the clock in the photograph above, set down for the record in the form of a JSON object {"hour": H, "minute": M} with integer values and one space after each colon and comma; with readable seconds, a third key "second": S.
{"hour": 10, "minute": 55}
